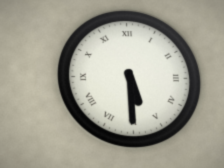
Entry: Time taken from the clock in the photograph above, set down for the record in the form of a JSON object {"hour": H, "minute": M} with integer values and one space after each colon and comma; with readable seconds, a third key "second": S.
{"hour": 5, "minute": 30}
